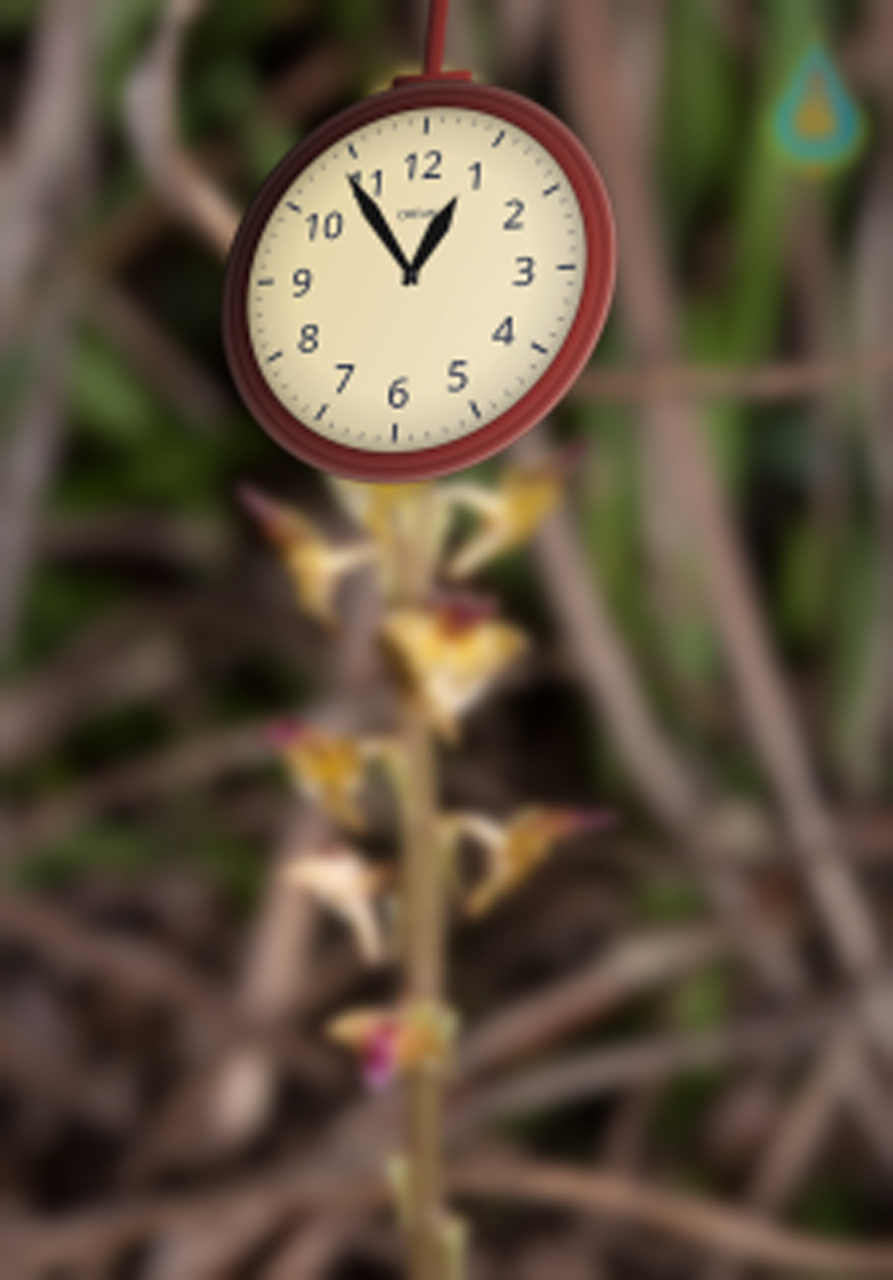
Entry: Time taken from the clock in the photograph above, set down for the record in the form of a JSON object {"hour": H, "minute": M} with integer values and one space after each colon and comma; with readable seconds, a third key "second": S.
{"hour": 12, "minute": 54}
